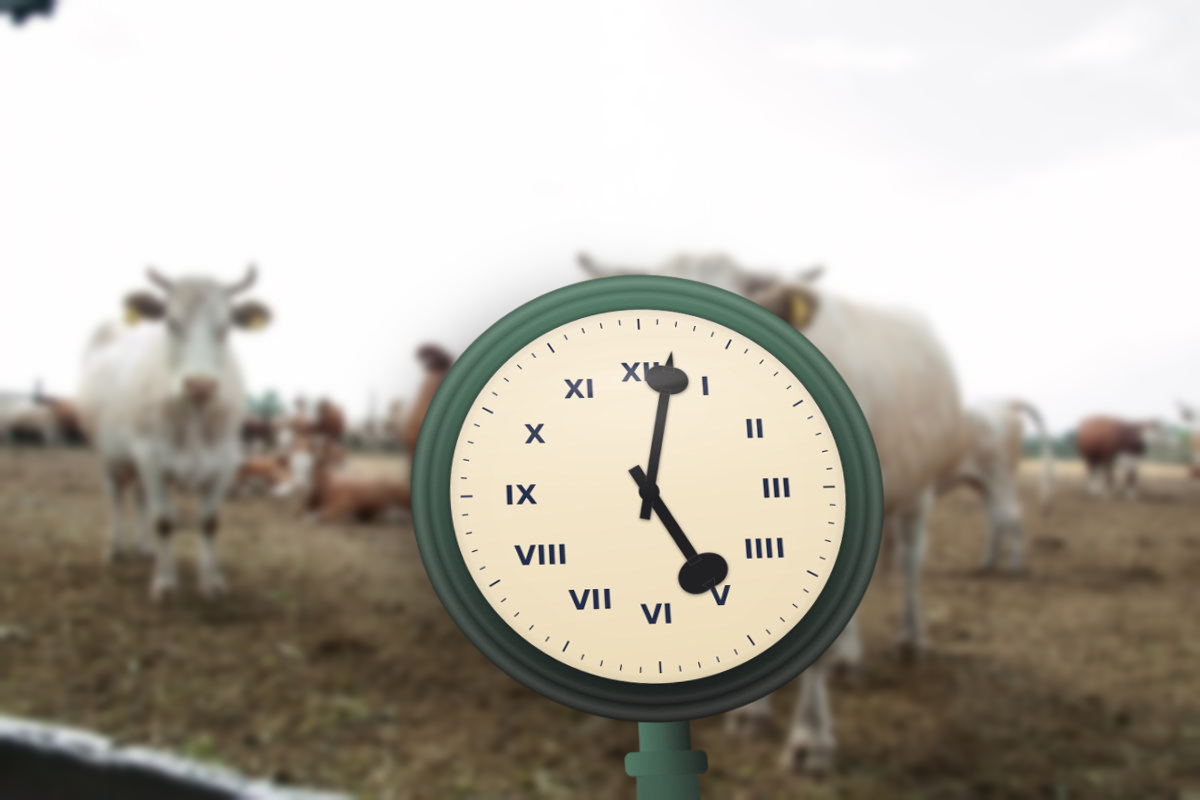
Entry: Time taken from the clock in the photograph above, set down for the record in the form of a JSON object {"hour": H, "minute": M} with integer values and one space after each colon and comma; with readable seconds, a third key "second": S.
{"hour": 5, "minute": 2}
